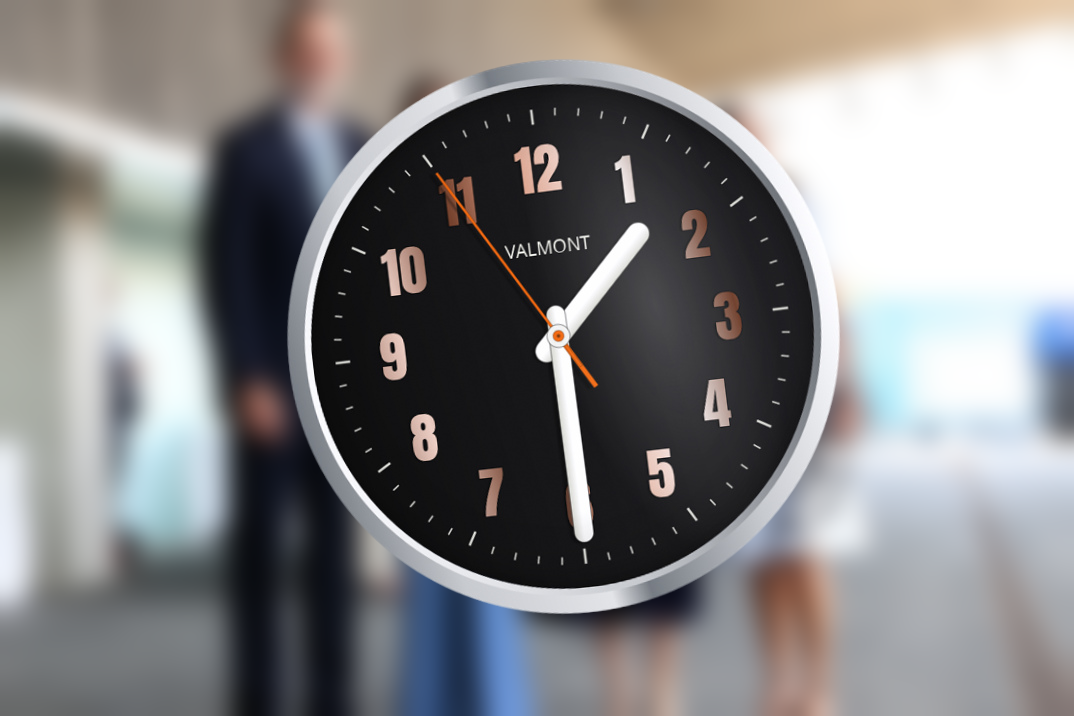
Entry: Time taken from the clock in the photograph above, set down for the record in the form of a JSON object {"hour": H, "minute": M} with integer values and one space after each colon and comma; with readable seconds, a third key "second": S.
{"hour": 1, "minute": 29, "second": 55}
